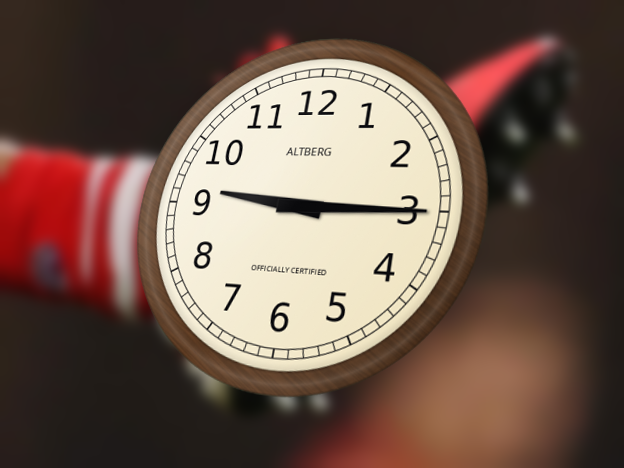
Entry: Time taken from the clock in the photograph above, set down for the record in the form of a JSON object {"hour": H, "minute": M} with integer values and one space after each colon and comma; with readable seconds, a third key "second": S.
{"hour": 9, "minute": 15}
